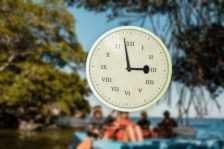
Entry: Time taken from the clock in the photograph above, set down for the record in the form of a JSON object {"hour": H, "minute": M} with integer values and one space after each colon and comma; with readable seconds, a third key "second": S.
{"hour": 2, "minute": 58}
